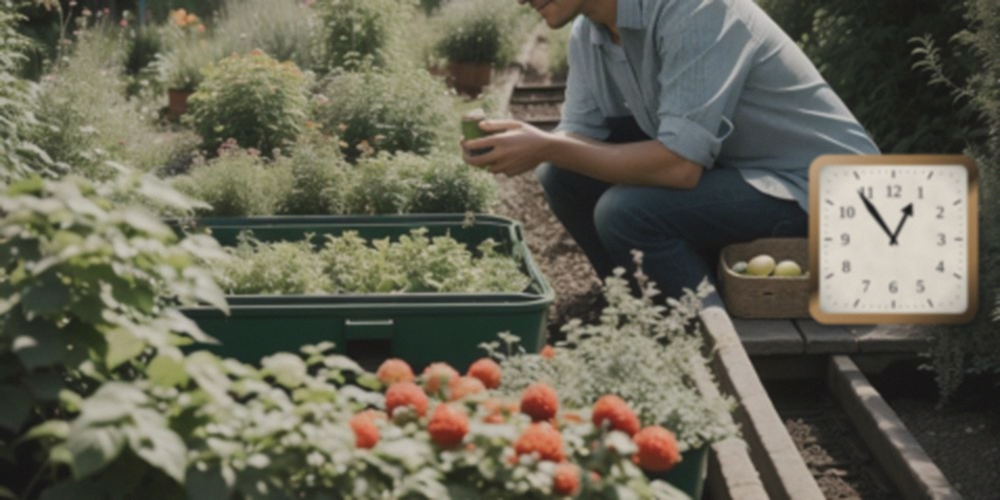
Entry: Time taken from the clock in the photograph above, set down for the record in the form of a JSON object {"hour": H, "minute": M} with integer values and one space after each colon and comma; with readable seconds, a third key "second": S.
{"hour": 12, "minute": 54}
